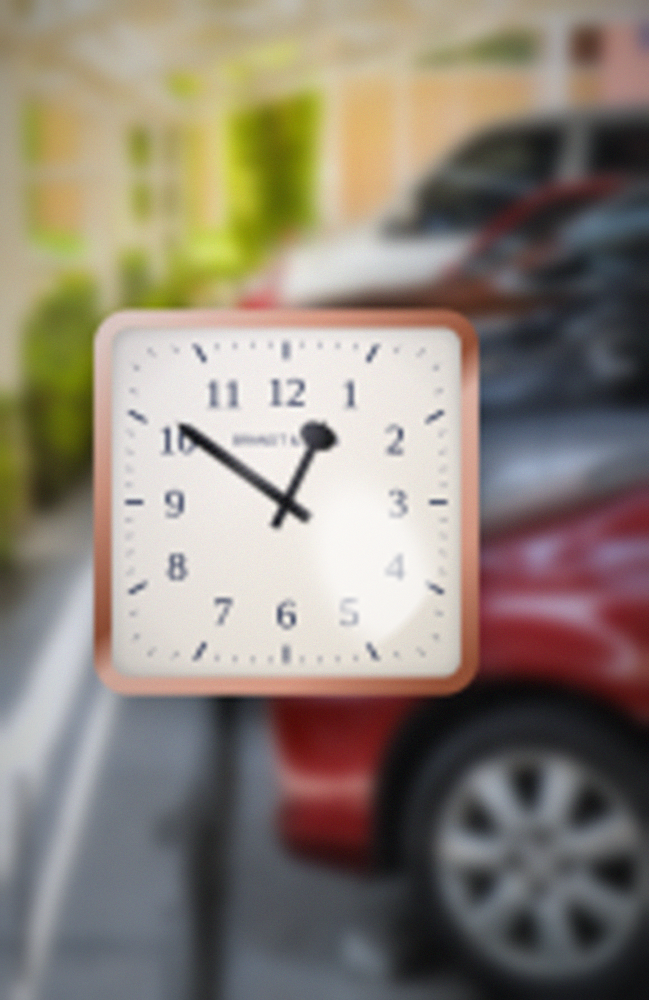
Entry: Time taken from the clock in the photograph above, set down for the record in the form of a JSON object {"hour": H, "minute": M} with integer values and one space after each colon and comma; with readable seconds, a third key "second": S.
{"hour": 12, "minute": 51}
